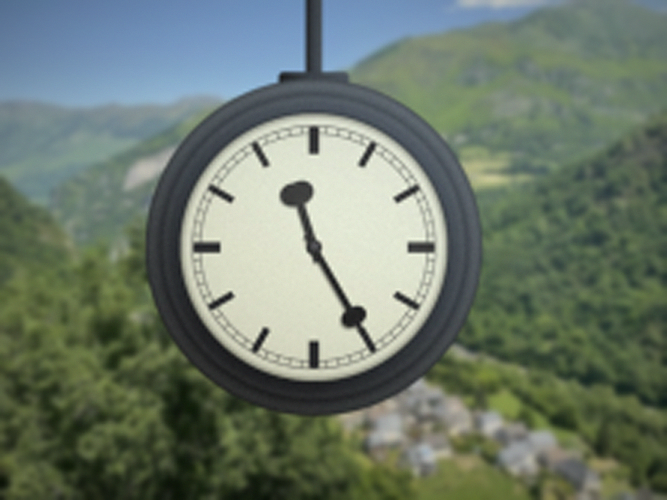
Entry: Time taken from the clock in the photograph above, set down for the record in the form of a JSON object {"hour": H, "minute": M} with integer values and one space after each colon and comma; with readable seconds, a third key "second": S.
{"hour": 11, "minute": 25}
